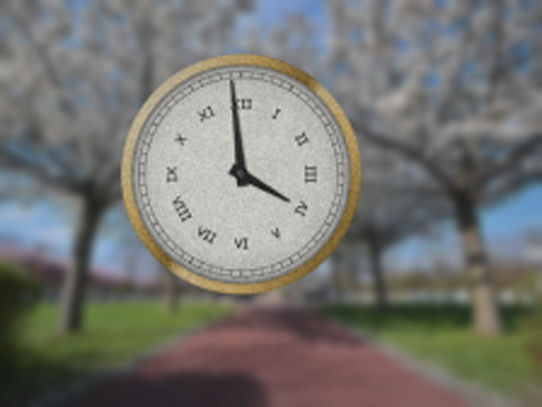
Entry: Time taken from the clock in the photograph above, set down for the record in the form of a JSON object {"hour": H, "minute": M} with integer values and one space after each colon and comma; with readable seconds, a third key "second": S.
{"hour": 3, "minute": 59}
